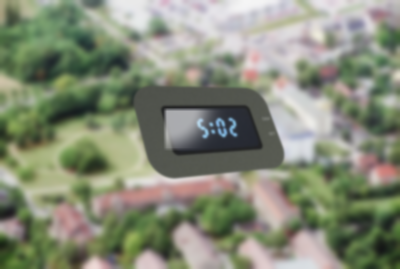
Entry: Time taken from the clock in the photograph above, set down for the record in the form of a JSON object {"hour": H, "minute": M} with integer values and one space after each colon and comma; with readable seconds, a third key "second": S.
{"hour": 5, "minute": 2}
